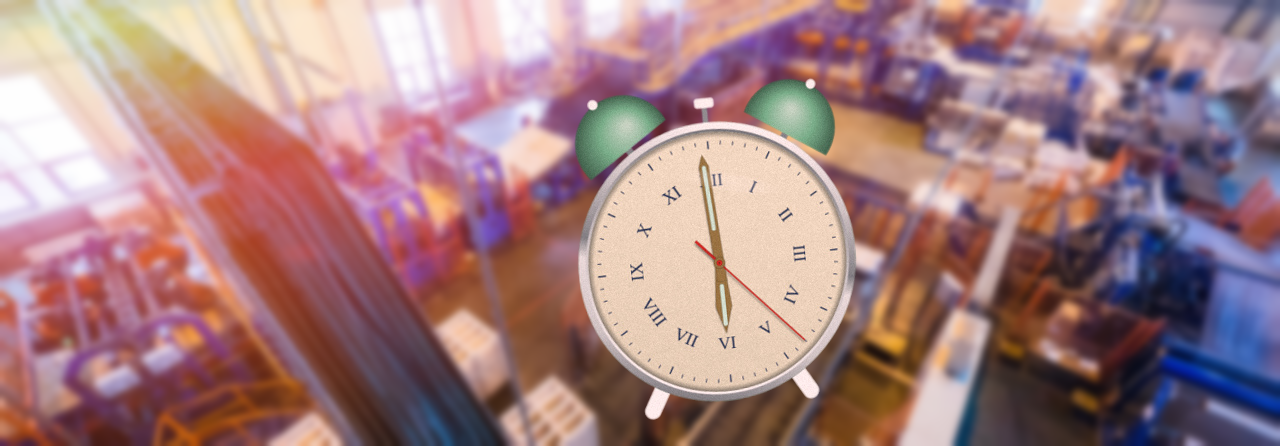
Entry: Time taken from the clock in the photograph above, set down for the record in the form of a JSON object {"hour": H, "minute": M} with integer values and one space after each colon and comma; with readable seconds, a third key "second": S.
{"hour": 5, "minute": 59, "second": 23}
